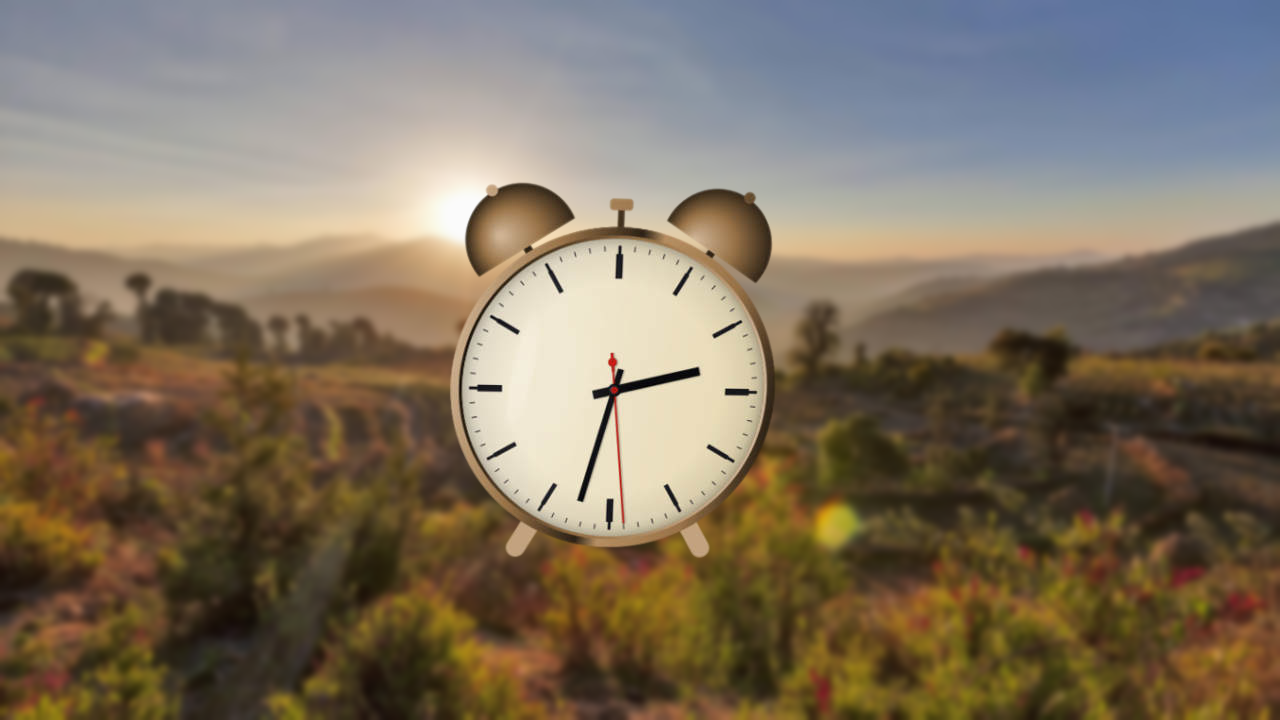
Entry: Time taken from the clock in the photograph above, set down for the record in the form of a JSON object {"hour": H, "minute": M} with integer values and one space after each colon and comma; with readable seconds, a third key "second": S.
{"hour": 2, "minute": 32, "second": 29}
